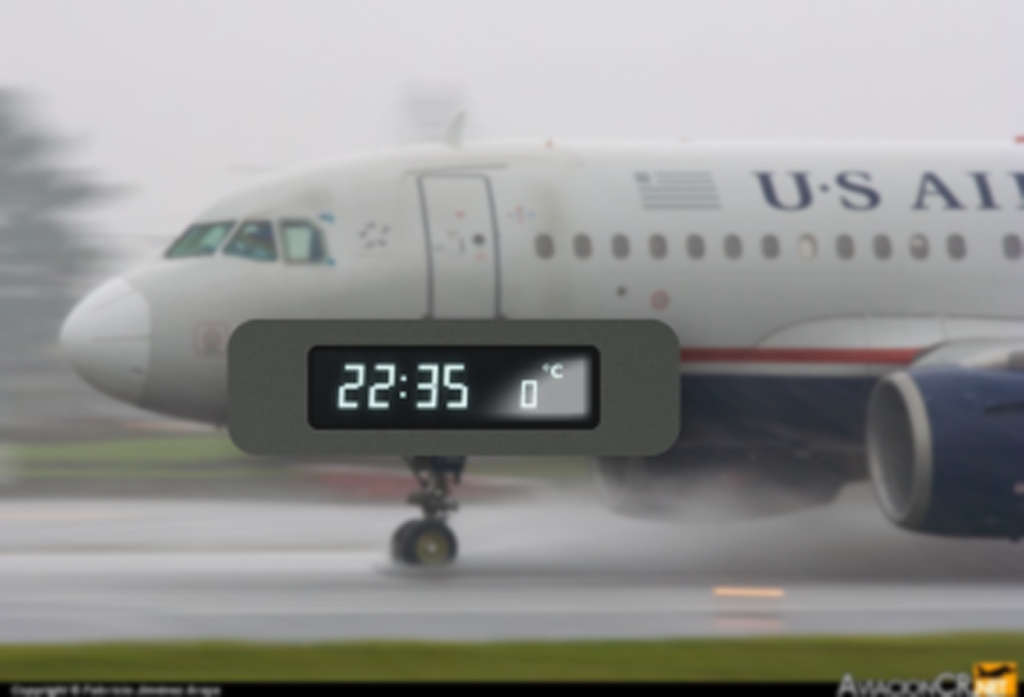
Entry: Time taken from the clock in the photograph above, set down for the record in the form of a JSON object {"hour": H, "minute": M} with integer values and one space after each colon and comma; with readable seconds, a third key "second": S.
{"hour": 22, "minute": 35}
